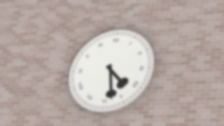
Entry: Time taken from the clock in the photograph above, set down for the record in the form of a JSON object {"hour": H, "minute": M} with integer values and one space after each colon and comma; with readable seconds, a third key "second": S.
{"hour": 4, "minute": 28}
